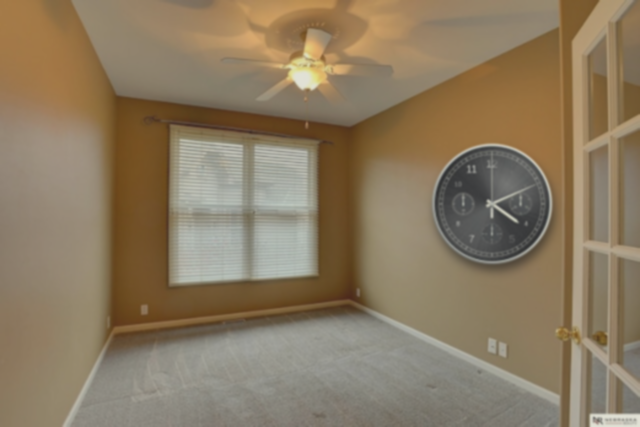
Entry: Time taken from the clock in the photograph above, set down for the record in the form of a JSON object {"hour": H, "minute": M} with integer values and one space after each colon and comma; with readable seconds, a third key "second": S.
{"hour": 4, "minute": 11}
